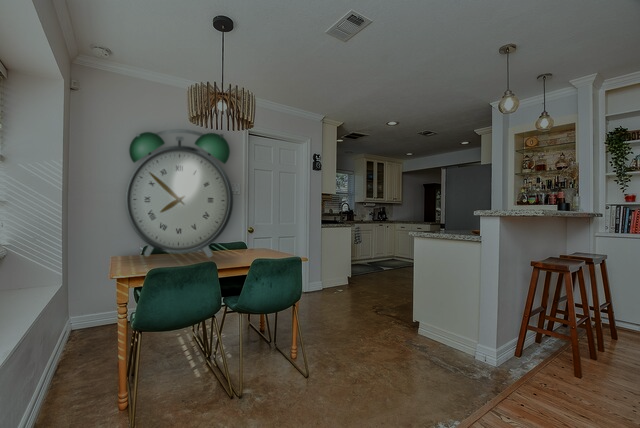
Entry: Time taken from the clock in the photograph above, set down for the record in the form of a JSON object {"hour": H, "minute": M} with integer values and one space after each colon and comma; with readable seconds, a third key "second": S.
{"hour": 7, "minute": 52}
